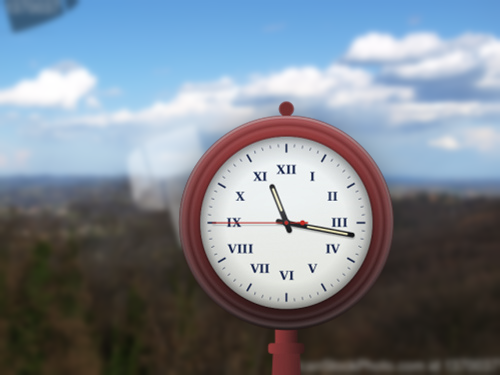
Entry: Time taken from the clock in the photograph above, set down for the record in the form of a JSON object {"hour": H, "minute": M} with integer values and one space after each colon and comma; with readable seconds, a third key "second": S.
{"hour": 11, "minute": 16, "second": 45}
